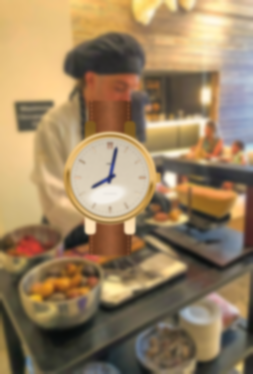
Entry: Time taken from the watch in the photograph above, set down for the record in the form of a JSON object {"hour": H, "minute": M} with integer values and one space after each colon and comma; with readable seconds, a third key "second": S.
{"hour": 8, "minute": 2}
